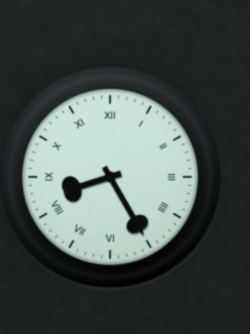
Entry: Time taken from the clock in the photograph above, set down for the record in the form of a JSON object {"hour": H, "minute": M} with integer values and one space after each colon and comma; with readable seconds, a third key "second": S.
{"hour": 8, "minute": 25}
